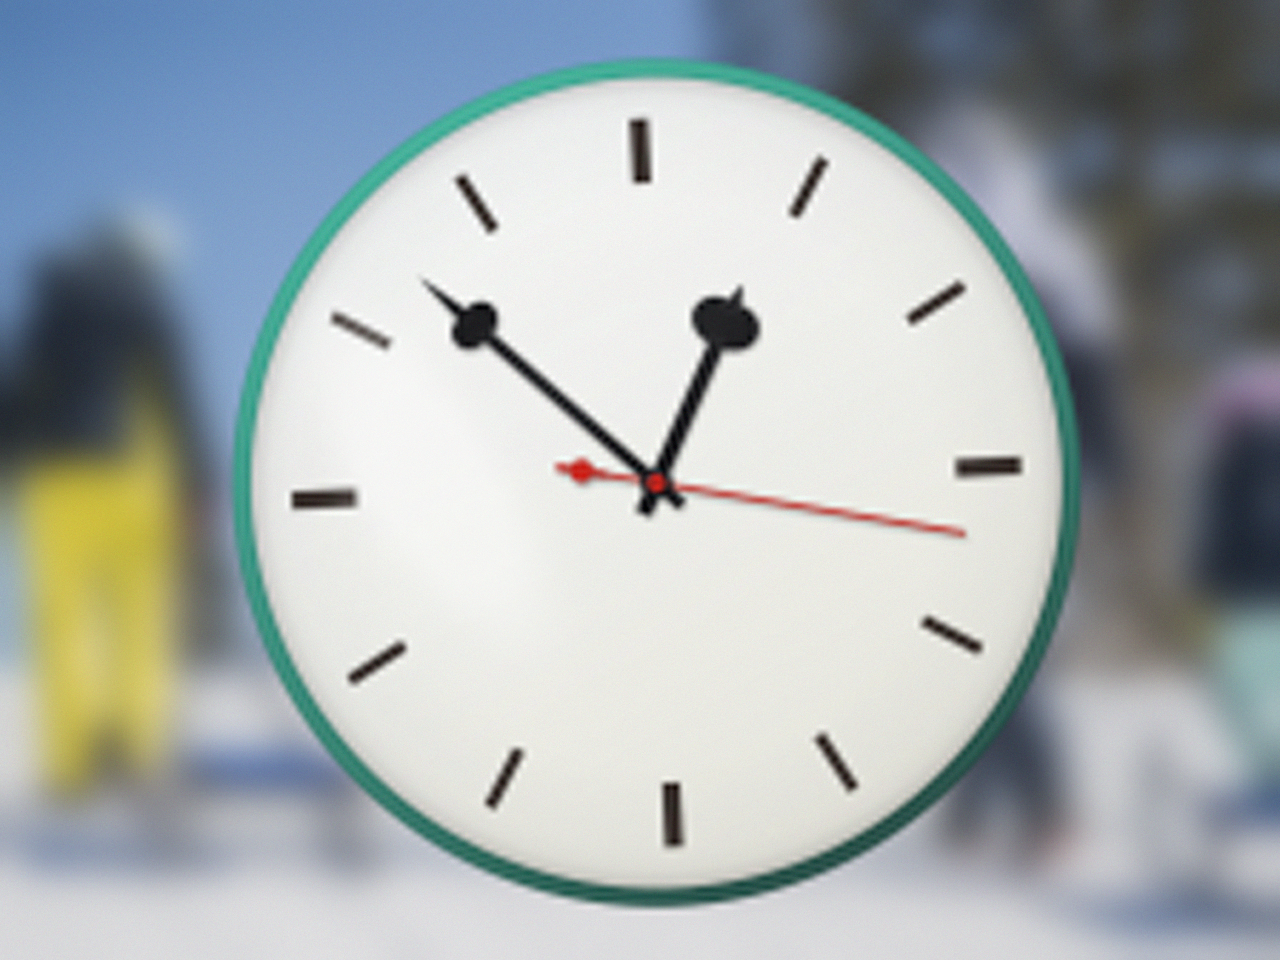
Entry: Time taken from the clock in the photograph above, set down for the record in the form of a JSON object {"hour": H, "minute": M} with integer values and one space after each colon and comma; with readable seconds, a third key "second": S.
{"hour": 12, "minute": 52, "second": 17}
